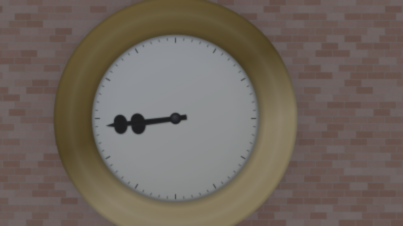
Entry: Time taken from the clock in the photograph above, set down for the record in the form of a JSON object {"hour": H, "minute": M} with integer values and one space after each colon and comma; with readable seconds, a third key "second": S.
{"hour": 8, "minute": 44}
